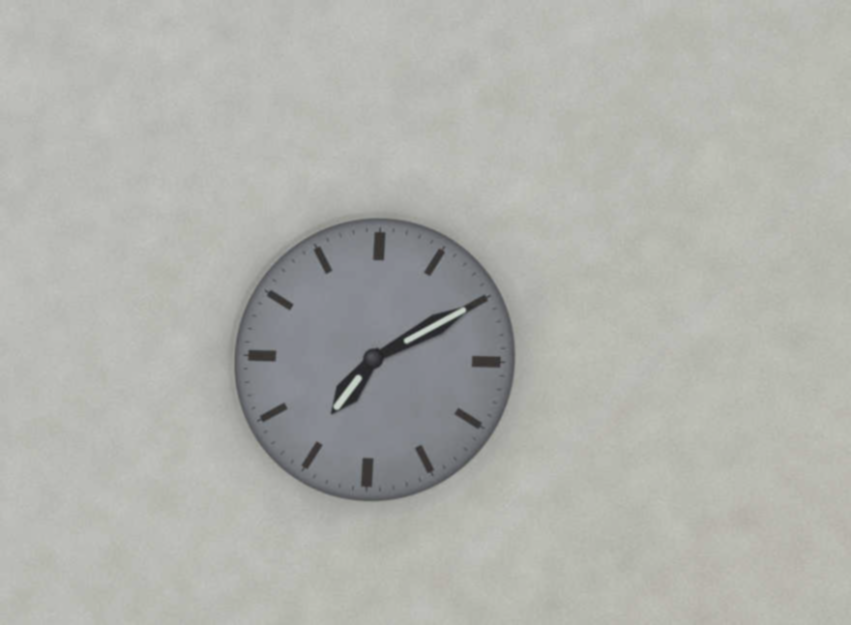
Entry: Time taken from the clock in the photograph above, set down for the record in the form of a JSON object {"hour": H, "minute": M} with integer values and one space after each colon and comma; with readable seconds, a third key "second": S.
{"hour": 7, "minute": 10}
